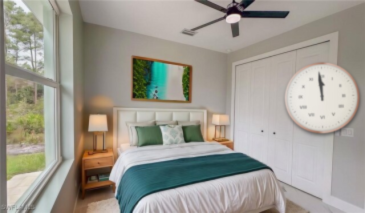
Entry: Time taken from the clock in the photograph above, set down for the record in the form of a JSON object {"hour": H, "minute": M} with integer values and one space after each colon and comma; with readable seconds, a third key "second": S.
{"hour": 11, "minute": 59}
